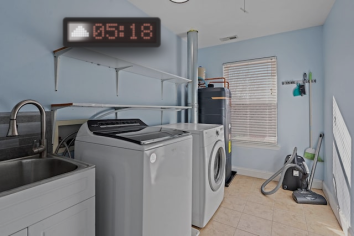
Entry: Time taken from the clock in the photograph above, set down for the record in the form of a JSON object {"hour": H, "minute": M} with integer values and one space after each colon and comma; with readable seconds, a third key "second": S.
{"hour": 5, "minute": 18}
